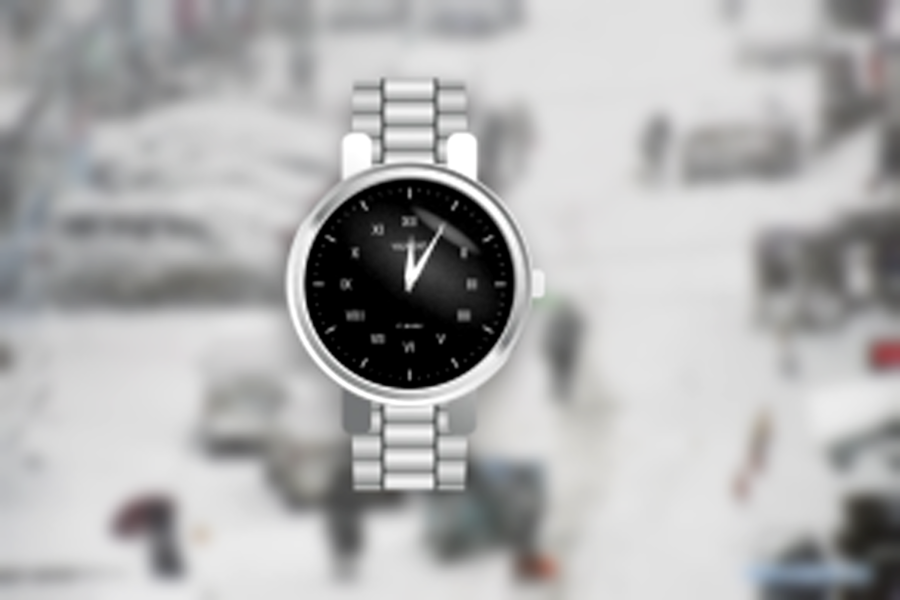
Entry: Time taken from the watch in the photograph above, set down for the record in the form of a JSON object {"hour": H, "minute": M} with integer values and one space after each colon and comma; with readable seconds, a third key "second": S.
{"hour": 12, "minute": 5}
